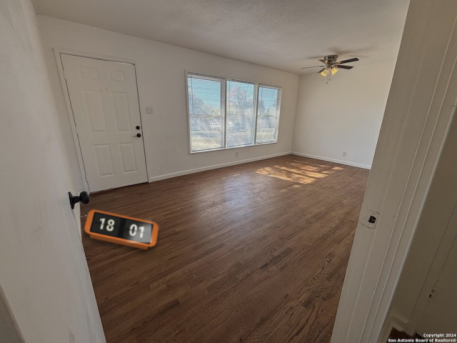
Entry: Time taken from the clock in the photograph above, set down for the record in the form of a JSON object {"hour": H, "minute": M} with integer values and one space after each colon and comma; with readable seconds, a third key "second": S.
{"hour": 18, "minute": 1}
